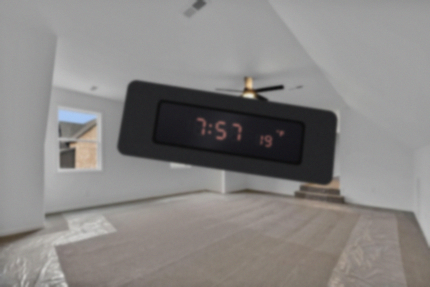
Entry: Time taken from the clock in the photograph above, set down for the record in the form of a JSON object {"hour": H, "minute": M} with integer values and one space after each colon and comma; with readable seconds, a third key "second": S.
{"hour": 7, "minute": 57}
